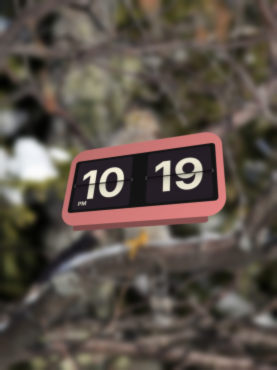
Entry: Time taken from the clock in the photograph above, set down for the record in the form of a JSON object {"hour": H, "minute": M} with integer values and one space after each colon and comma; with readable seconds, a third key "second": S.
{"hour": 10, "minute": 19}
